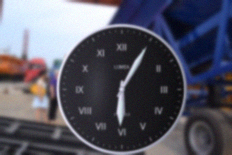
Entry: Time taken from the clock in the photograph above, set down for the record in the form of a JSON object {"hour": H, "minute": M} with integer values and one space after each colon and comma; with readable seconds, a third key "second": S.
{"hour": 6, "minute": 5}
